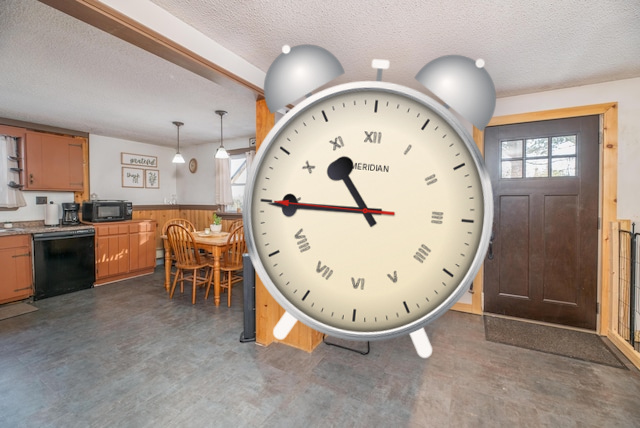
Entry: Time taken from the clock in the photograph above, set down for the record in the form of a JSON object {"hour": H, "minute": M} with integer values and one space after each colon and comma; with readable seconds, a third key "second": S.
{"hour": 10, "minute": 44, "second": 45}
